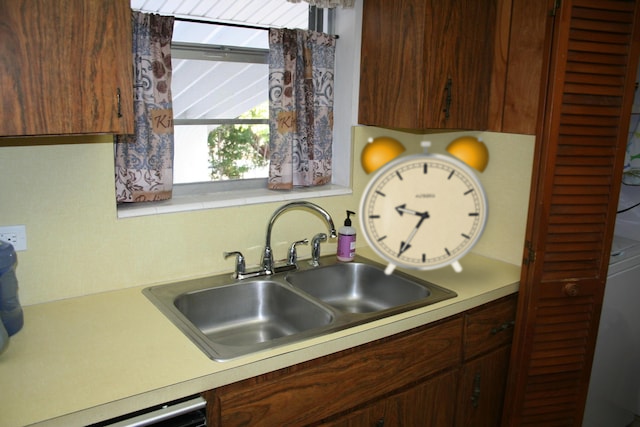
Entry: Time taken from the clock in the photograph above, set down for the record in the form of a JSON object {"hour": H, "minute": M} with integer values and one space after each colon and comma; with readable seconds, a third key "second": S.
{"hour": 9, "minute": 35}
